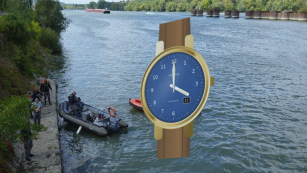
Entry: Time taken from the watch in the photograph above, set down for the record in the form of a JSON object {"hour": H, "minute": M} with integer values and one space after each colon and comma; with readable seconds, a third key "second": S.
{"hour": 4, "minute": 0}
